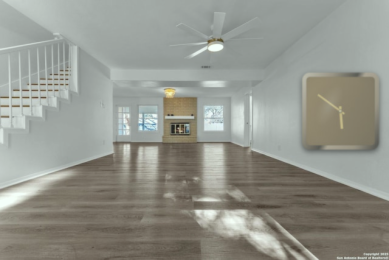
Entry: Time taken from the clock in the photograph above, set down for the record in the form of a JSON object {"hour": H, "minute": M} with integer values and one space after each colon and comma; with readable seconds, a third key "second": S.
{"hour": 5, "minute": 51}
